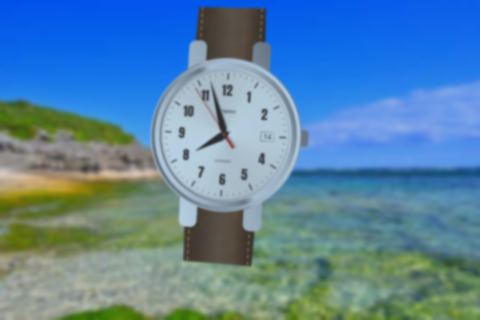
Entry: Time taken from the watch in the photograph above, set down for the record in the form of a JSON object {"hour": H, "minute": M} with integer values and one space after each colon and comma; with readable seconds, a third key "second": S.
{"hour": 7, "minute": 56, "second": 54}
